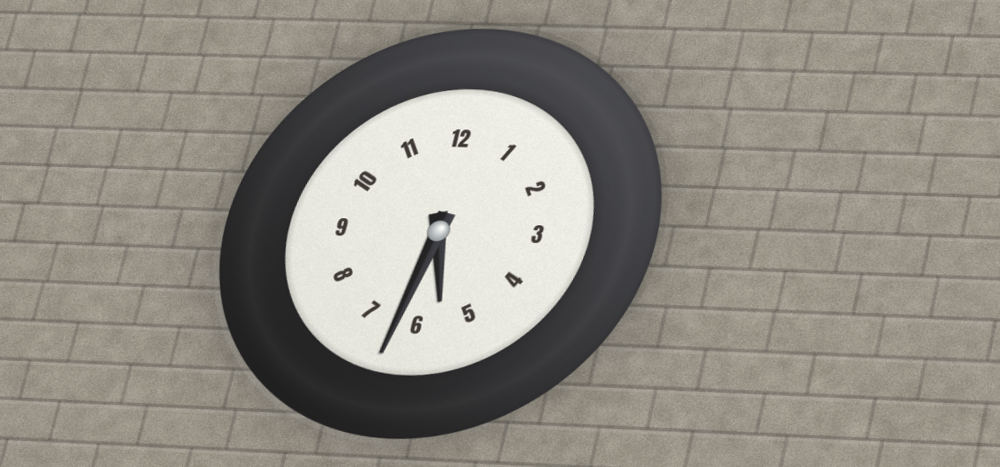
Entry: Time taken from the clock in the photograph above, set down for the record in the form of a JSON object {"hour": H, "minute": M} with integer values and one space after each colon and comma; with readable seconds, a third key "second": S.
{"hour": 5, "minute": 32}
